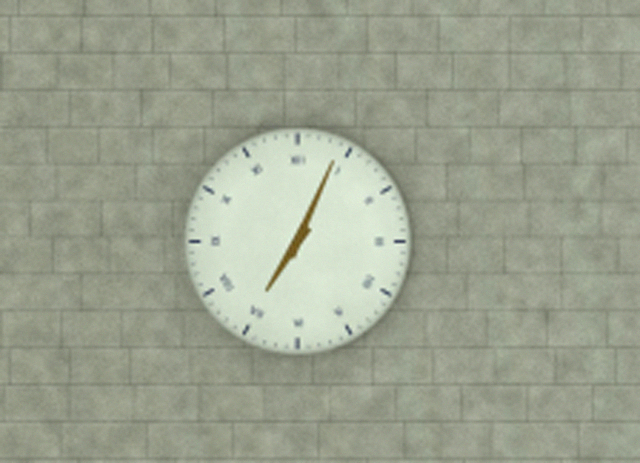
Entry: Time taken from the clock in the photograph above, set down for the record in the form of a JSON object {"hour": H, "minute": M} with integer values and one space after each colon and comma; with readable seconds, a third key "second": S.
{"hour": 7, "minute": 4}
